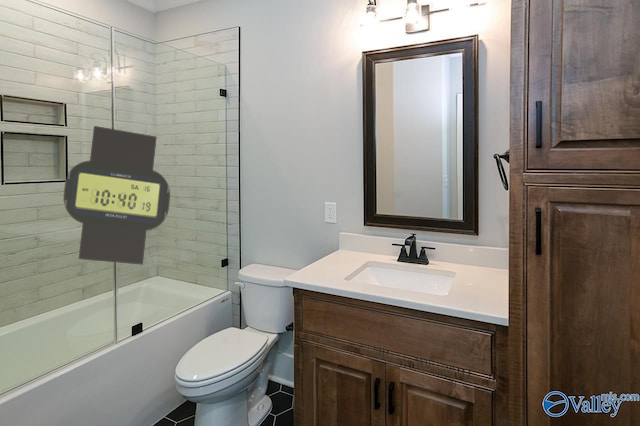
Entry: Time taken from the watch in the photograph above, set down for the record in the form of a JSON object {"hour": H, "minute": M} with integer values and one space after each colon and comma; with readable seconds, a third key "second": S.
{"hour": 10, "minute": 40, "second": 19}
